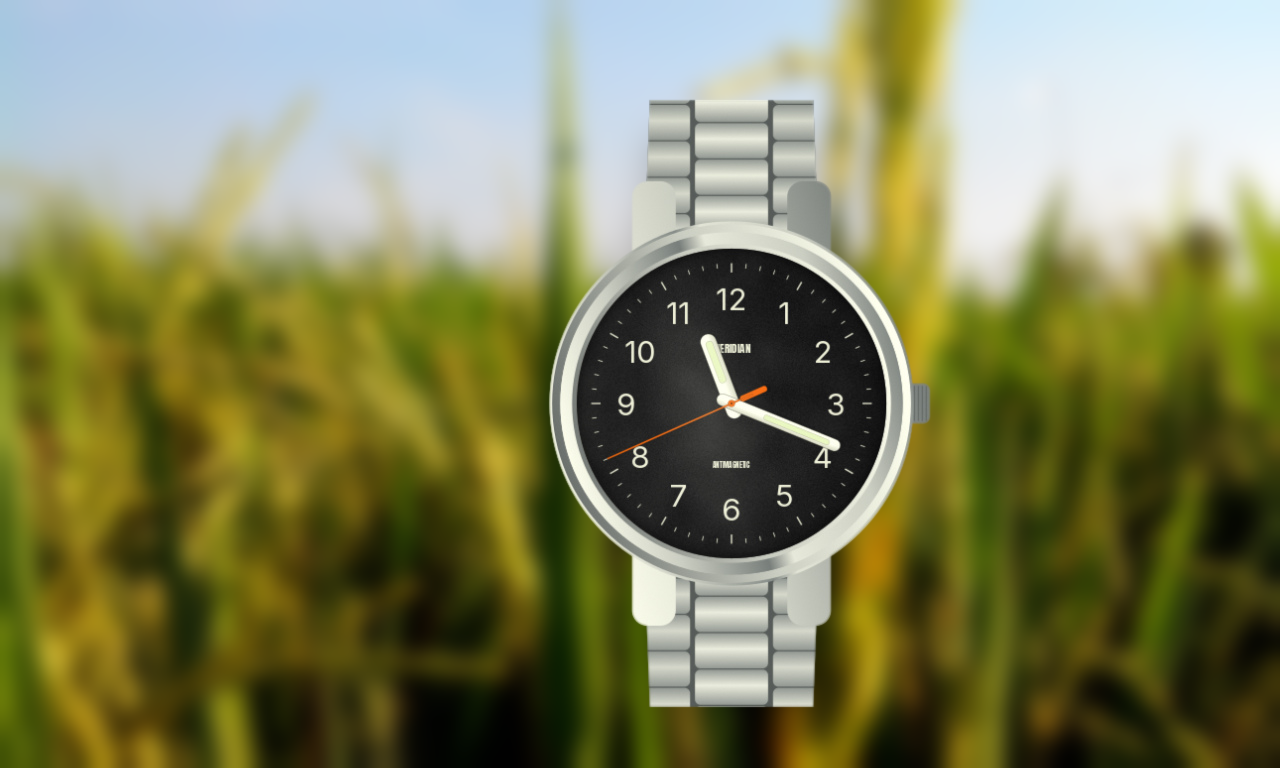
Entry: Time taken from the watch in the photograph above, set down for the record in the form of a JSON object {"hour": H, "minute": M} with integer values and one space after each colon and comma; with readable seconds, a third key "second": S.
{"hour": 11, "minute": 18, "second": 41}
